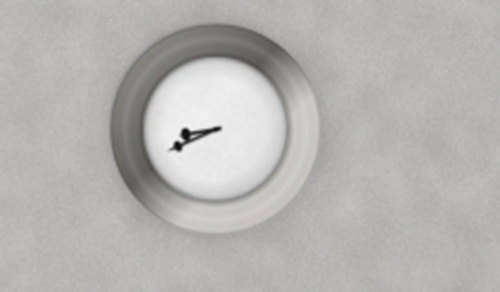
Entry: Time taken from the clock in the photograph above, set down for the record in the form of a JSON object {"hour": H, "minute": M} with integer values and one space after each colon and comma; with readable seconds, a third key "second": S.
{"hour": 8, "minute": 41}
